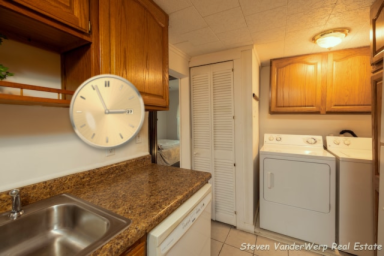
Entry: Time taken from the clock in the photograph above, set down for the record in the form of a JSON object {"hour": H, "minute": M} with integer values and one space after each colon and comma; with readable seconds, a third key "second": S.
{"hour": 2, "minute": 56}
